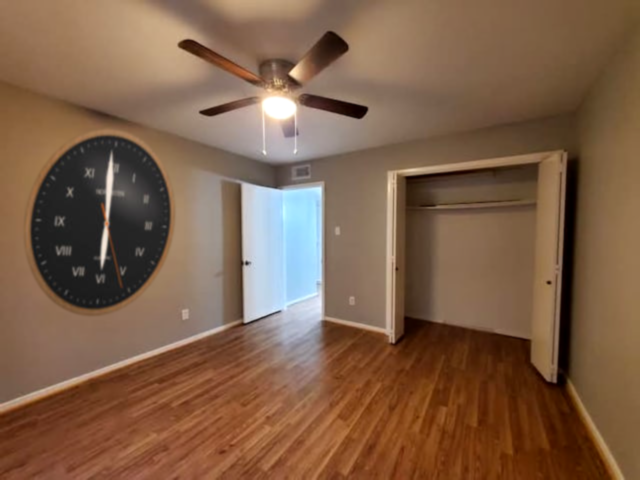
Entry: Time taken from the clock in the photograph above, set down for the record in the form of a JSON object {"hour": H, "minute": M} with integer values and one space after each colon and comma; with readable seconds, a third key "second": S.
{"hour": 5, "minute": 59, "second": 26}
